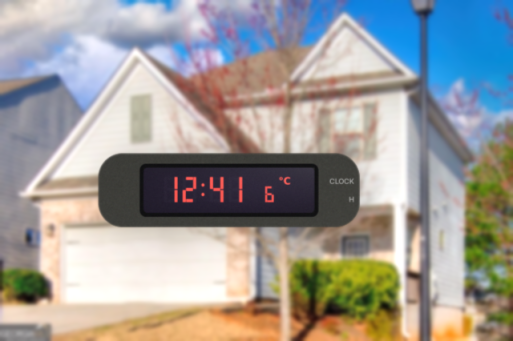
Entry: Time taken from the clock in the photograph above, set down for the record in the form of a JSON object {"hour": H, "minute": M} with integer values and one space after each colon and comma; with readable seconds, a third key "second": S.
{"hour": 12, "minute": 41}
